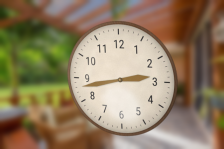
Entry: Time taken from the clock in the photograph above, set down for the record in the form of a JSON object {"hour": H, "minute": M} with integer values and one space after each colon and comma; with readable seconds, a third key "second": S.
{"hour": 2, "minute": 43}
